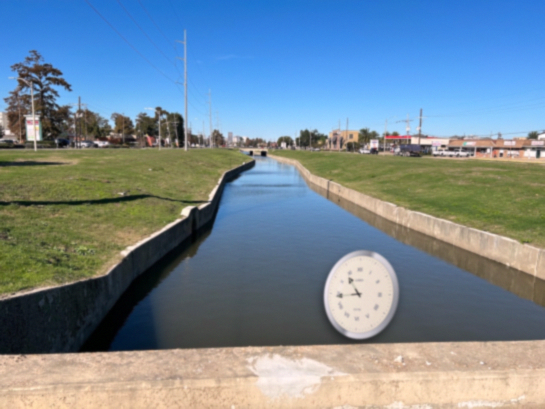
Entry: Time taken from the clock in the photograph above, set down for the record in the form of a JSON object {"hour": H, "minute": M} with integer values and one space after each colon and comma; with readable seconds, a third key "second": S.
{"hour": 10, "minute": 44}
